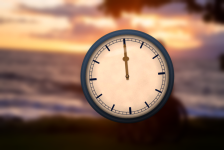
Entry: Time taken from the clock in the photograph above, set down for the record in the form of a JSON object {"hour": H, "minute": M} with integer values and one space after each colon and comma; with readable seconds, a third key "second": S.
{"hour": 12, "minute": 0}
